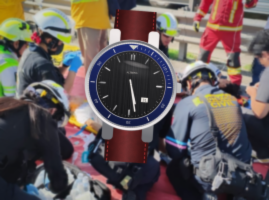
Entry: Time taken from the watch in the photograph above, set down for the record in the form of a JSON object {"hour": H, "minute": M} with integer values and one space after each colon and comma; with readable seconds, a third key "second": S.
{"hour": 5, "minute": 28}
